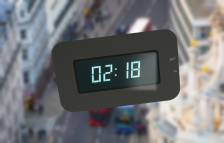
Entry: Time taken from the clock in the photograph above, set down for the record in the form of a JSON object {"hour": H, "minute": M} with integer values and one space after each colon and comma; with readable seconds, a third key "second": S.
{"hour": 2, "minute": 18}
